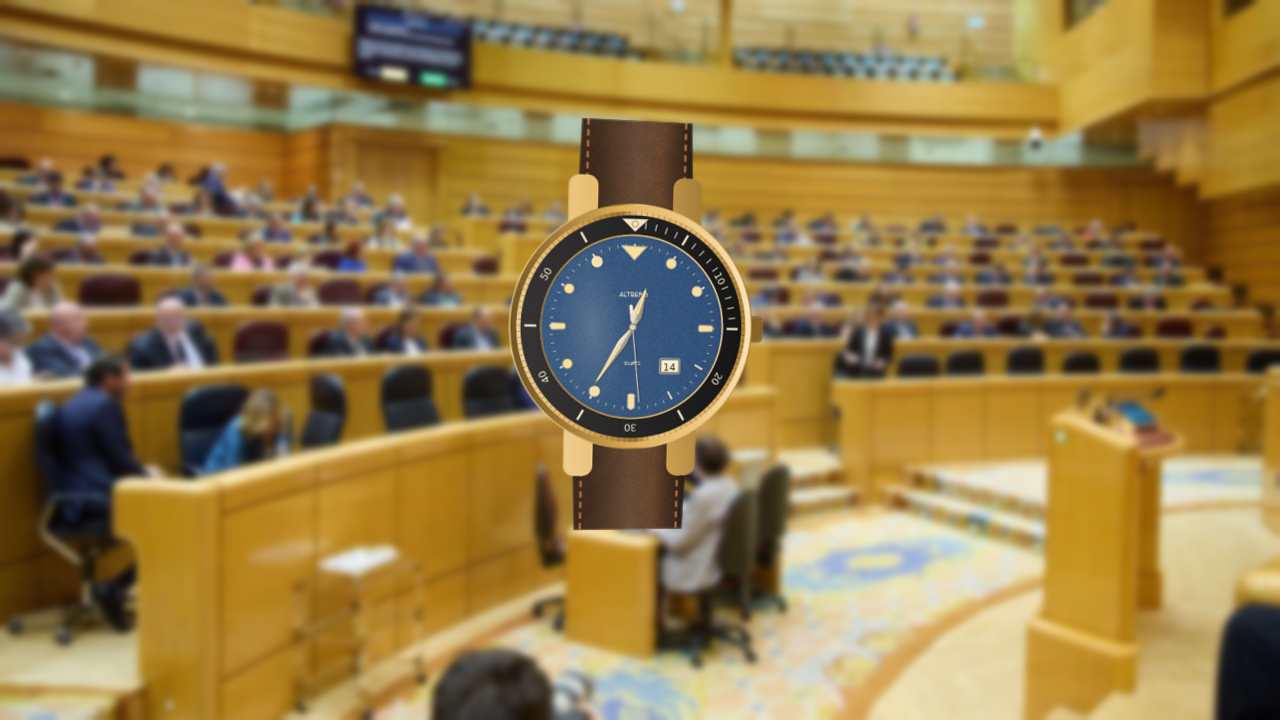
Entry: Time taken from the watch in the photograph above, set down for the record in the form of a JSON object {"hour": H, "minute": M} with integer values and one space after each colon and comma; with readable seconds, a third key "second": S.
{"hour": 12, "minute": 35, "second": 29}
